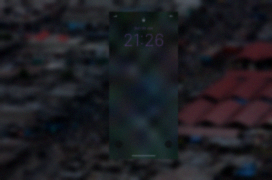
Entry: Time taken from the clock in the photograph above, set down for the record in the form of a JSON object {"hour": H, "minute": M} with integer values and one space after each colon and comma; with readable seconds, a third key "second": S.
{"hour": 21, "minute": 26}
